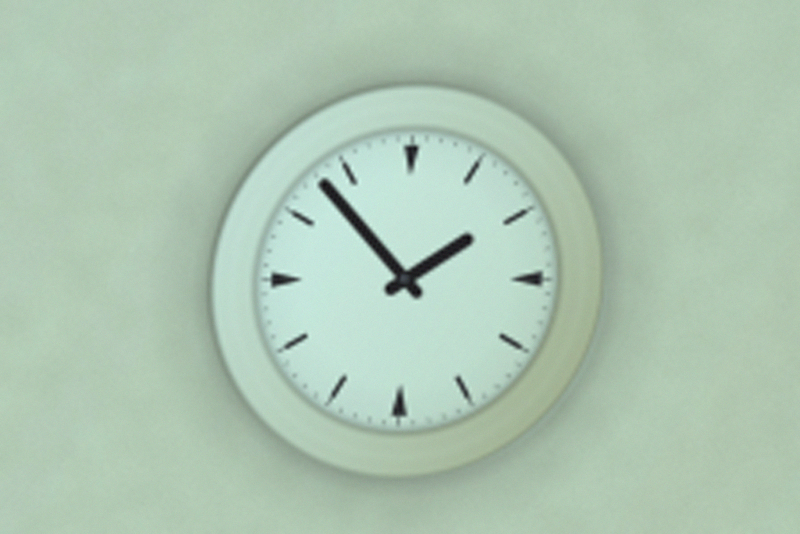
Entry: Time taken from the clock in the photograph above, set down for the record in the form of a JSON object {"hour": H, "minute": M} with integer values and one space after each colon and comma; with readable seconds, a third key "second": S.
{"hour": 1, "minute": 53}
